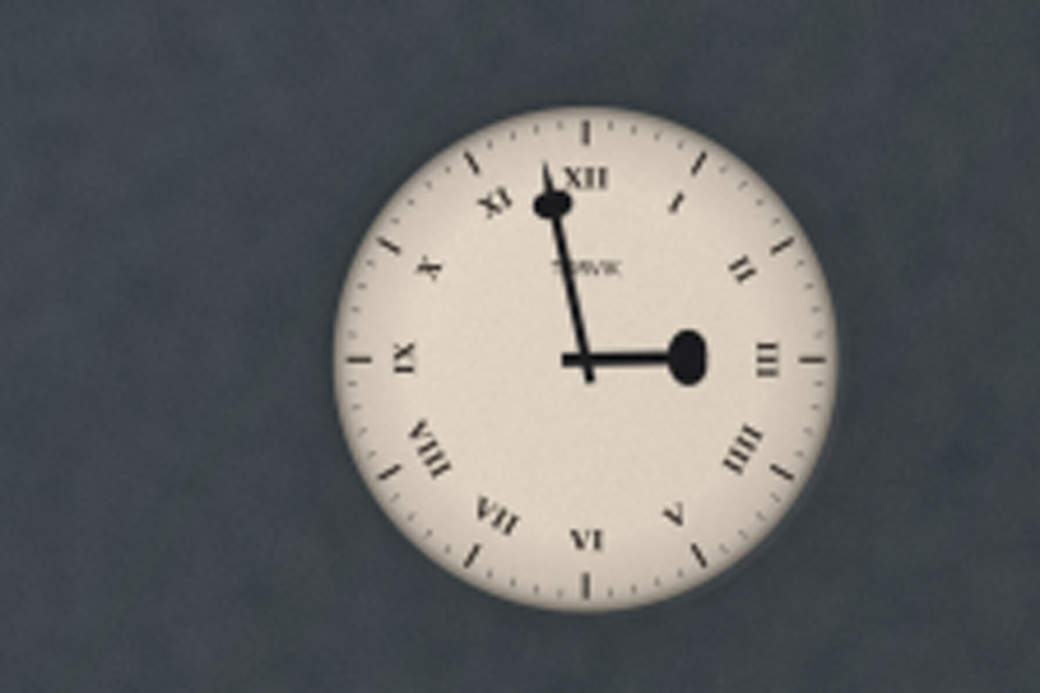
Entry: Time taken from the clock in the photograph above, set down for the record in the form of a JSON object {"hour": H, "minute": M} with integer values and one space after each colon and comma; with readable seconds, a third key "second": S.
{"hour": 2, "minute": 58}
